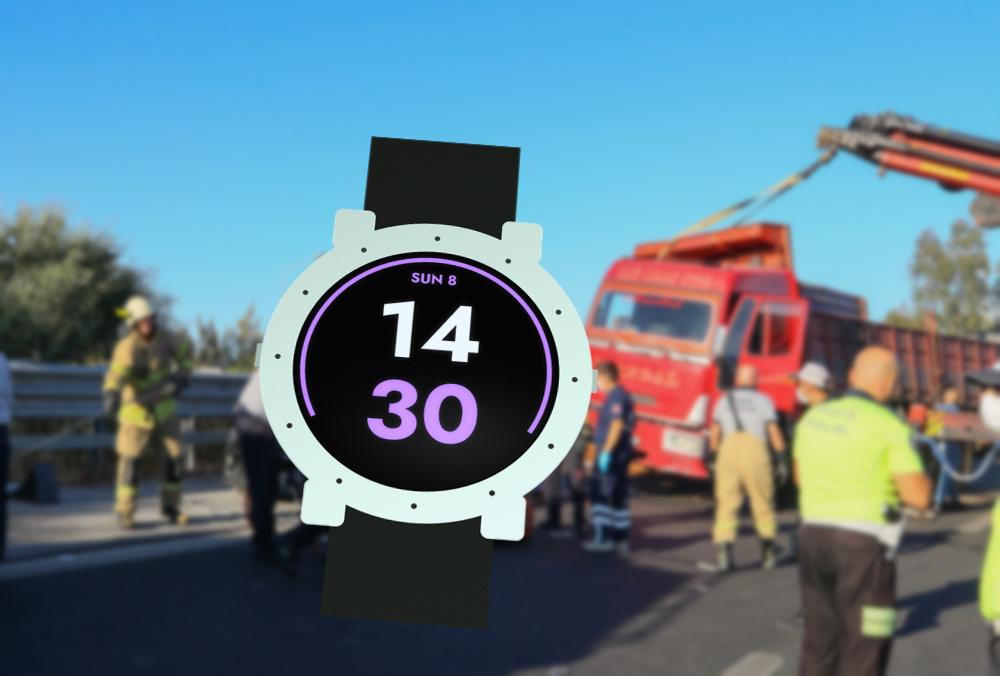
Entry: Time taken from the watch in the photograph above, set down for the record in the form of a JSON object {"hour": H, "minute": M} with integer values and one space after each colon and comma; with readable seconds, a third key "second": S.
{"hour": 14, "minute": 30}
